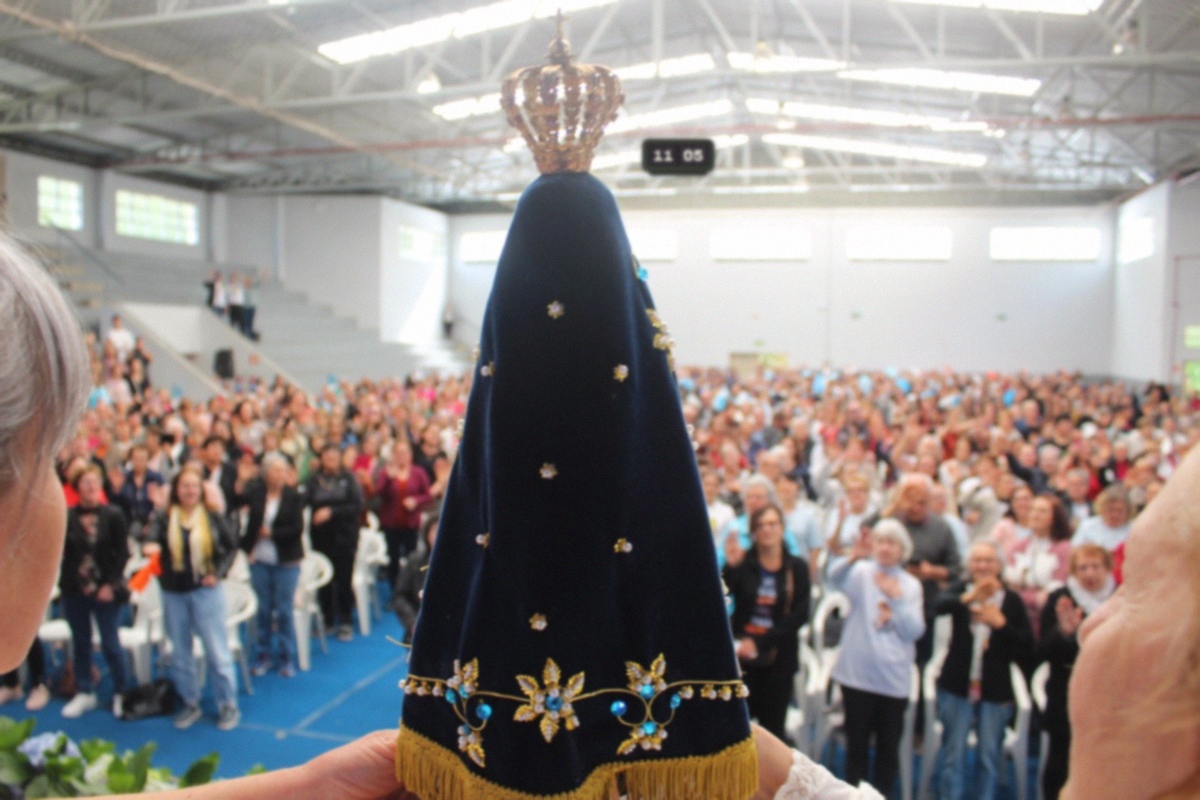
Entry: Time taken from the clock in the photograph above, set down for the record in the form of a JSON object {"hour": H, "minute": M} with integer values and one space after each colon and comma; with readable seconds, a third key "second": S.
{"hour": 11, "minute": 5}
